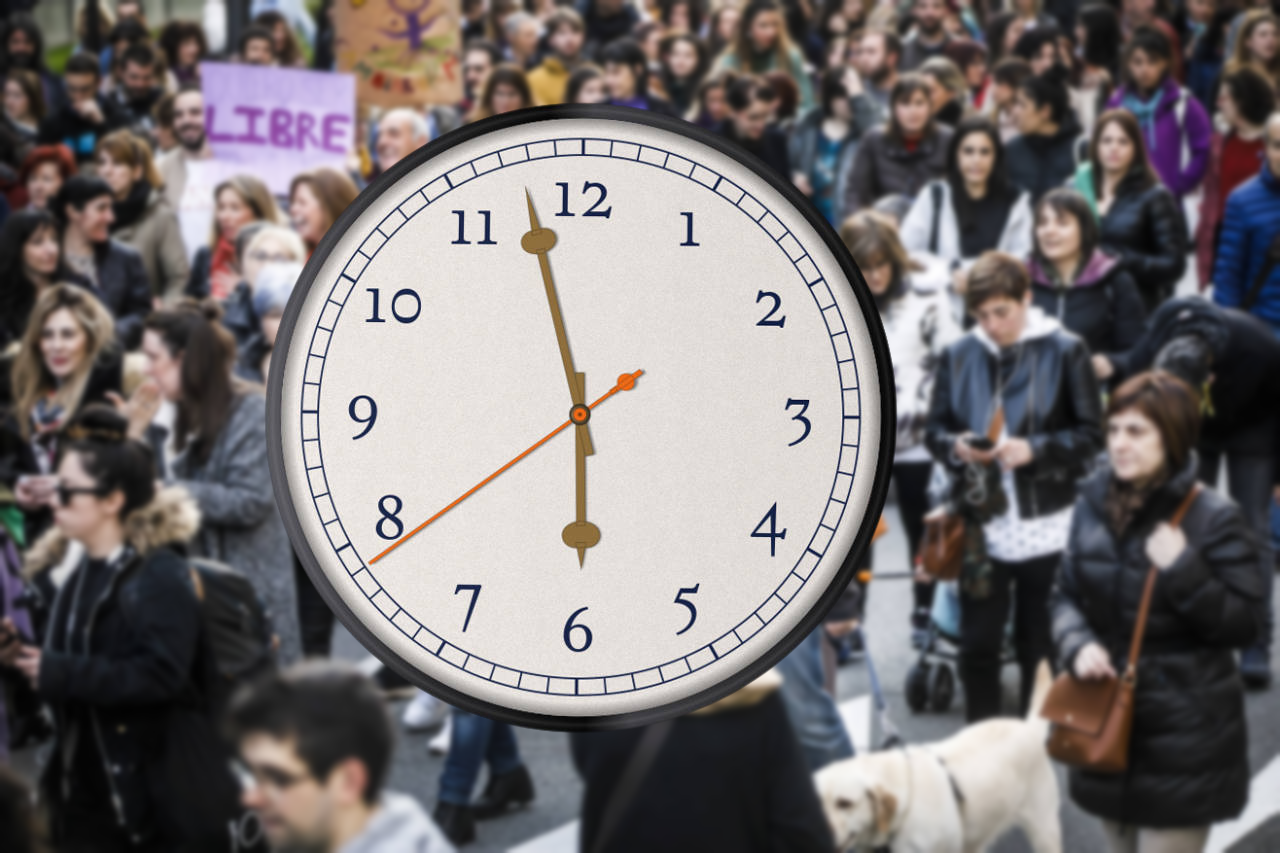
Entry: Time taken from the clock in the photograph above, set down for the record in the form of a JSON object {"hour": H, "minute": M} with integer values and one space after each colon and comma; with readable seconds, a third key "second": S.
{"hour": 5, "minute": 57, "second": 39}
